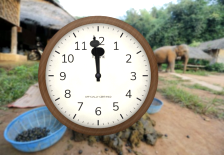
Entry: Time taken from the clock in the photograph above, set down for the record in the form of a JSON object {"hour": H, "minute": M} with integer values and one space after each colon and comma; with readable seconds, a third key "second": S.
{"hour": 11, "minute": 59}
